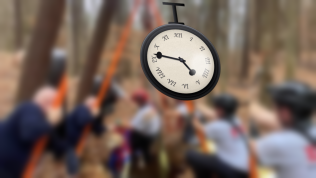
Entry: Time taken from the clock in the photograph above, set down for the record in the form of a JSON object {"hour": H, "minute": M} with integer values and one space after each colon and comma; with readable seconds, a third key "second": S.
{"hour": 4, "minute": 47}
